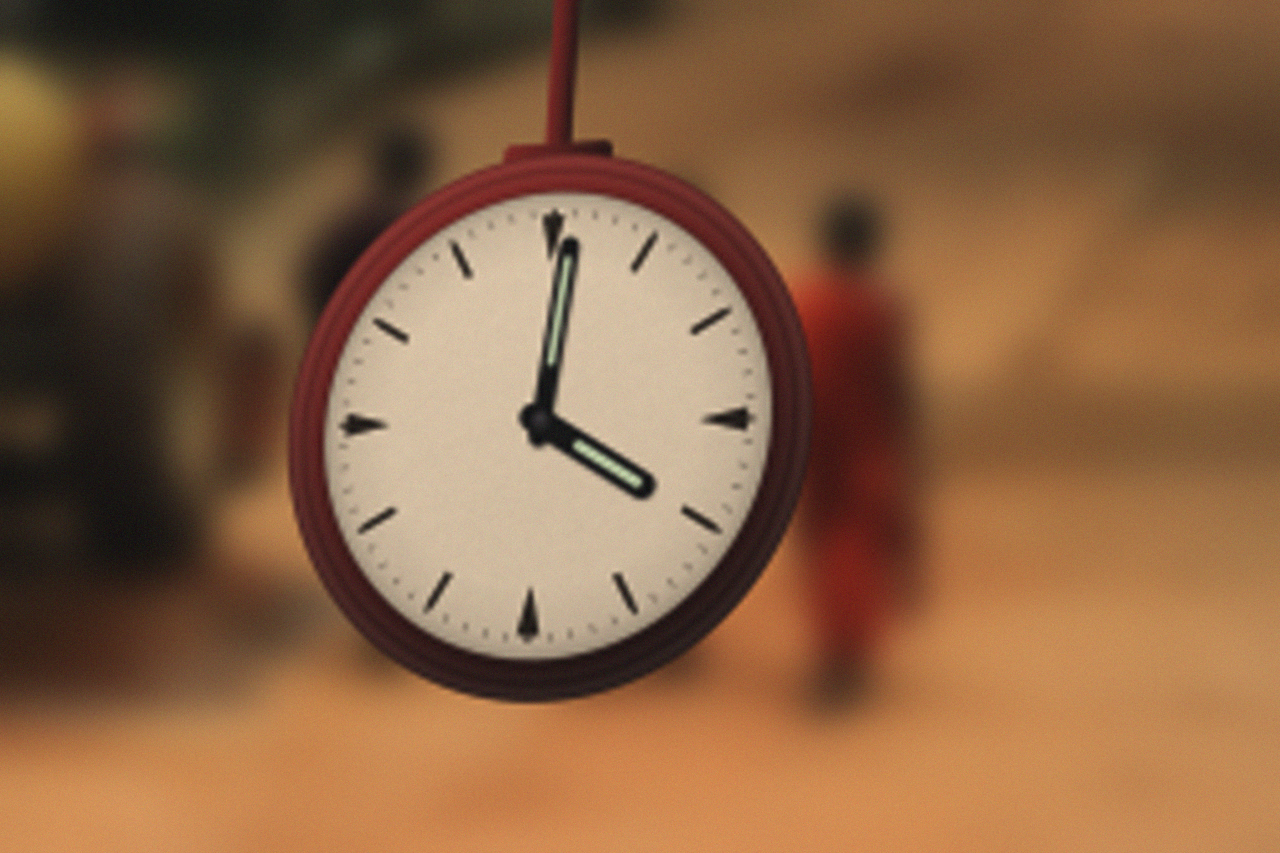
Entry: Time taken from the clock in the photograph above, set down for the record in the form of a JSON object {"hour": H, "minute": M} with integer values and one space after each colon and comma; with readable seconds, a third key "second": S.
{"hour": 4, "minute": 1}
